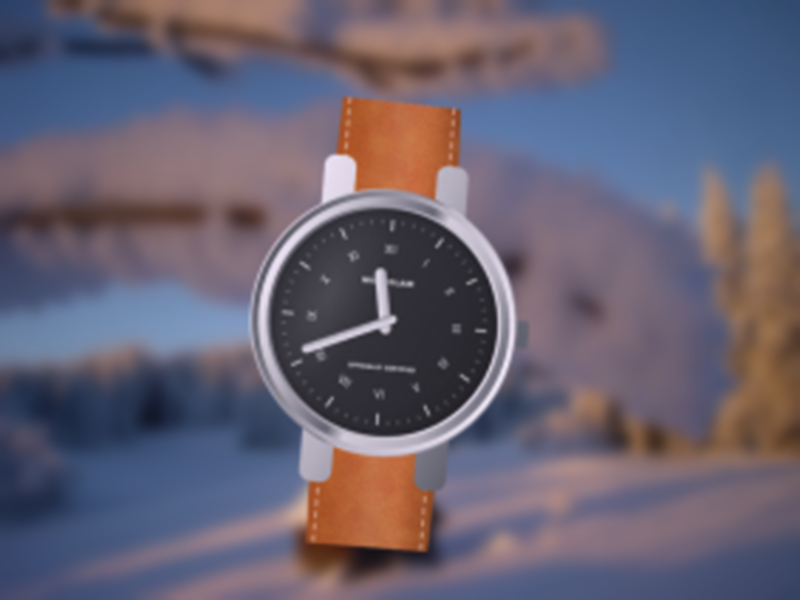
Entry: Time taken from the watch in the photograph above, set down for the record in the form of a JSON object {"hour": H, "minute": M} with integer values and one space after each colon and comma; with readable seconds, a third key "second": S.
{"hour": 11, "minute": 41}
